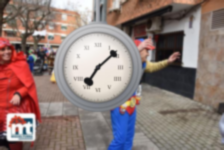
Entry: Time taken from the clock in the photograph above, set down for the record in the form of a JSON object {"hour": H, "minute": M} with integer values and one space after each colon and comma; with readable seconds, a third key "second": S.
{"hour": 7, "minute": 8}
